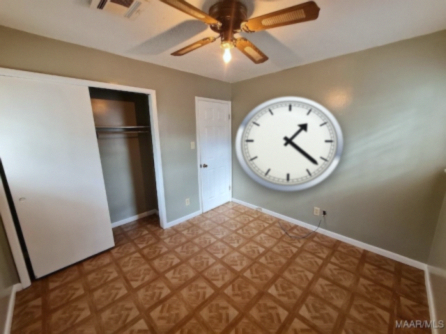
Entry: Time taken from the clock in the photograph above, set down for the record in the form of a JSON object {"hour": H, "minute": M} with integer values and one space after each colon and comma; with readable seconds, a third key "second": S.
{"hour": 1, "minute": 22}
